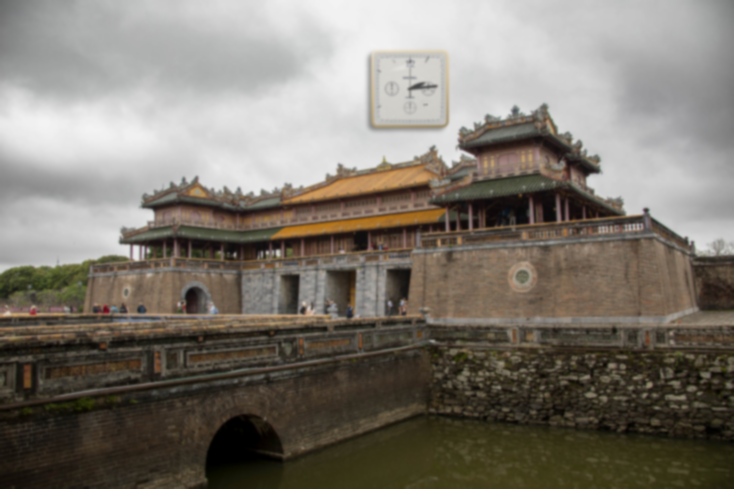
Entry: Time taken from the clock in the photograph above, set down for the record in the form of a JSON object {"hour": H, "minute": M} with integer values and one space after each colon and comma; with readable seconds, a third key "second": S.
{"hour": 2, "minute": 14}
